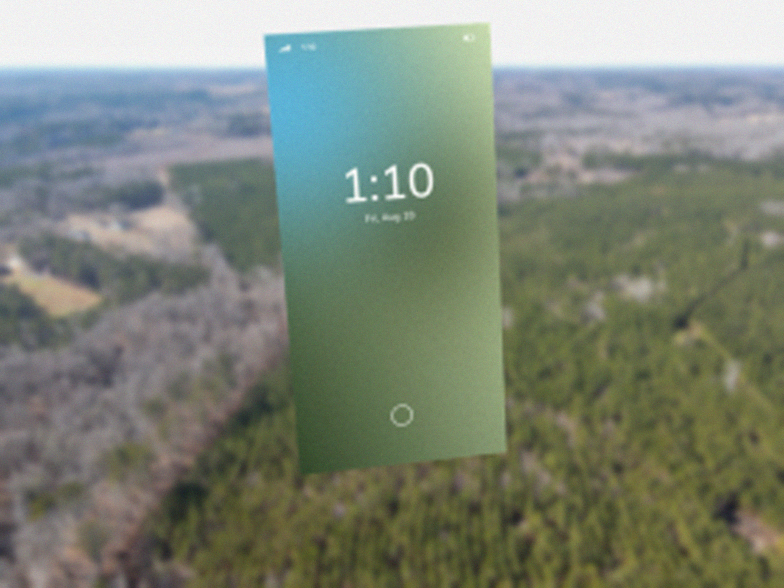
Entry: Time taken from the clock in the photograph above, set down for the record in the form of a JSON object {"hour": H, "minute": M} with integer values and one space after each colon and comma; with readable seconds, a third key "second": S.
{"hour": 1, "minute": 10}
